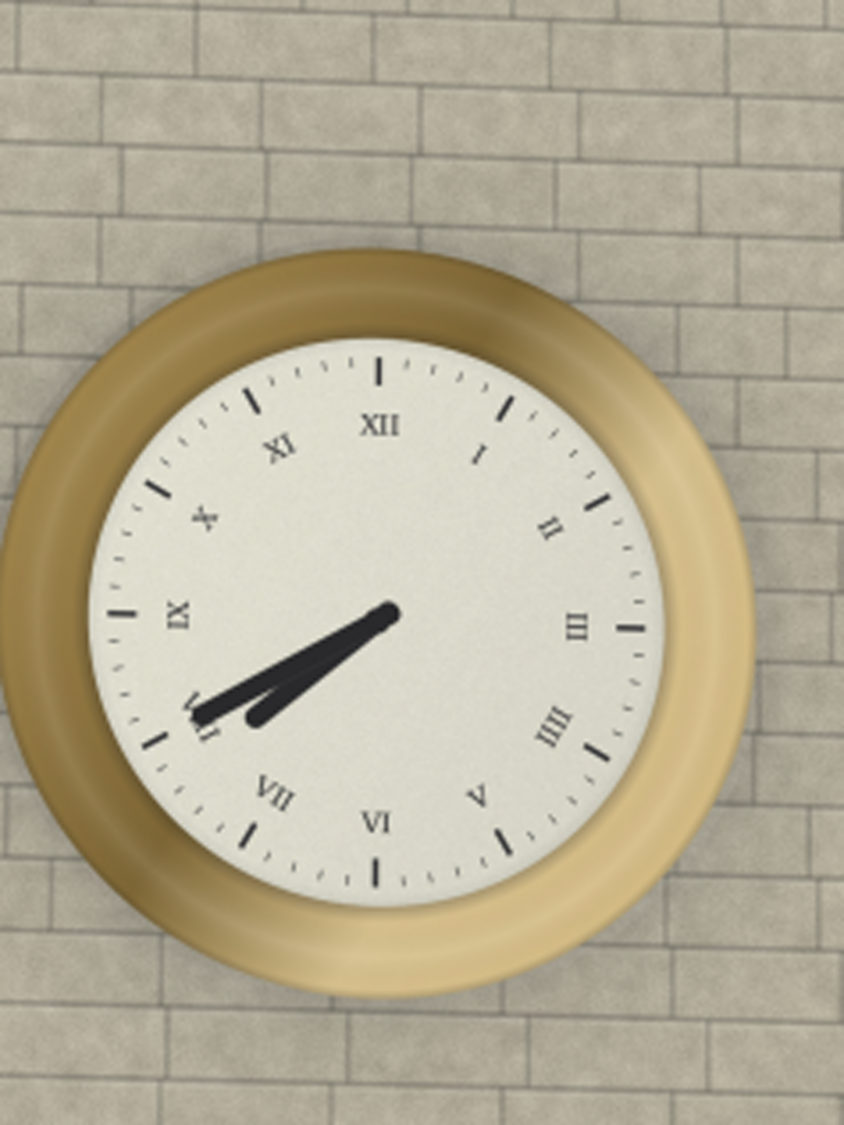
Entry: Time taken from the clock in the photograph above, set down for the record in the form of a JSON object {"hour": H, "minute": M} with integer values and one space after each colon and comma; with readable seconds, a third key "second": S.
{"hour": 7, "minute": 40}
